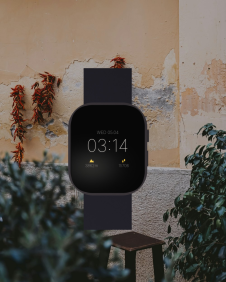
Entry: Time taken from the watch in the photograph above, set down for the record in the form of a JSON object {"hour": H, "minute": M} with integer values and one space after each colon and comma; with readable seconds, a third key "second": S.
{"hour": 3, "minute": 14}
